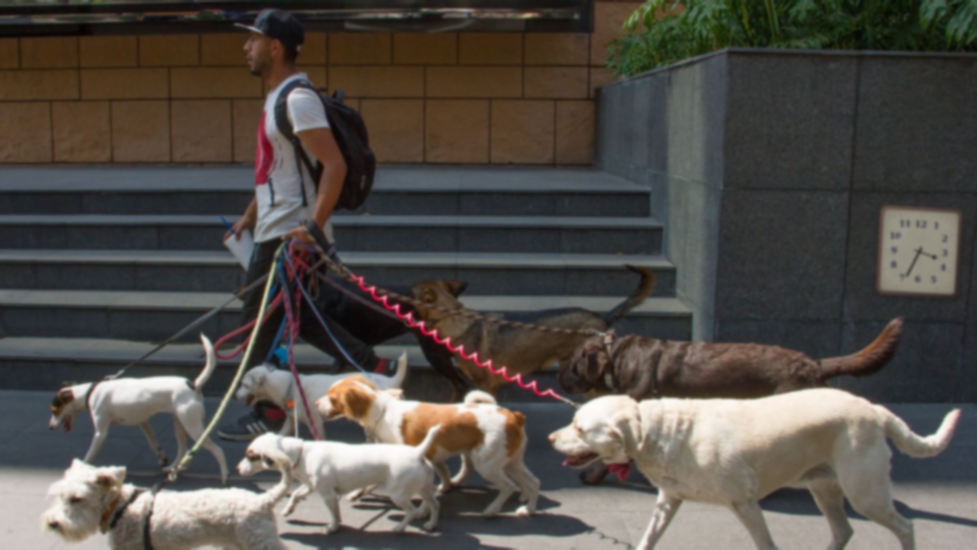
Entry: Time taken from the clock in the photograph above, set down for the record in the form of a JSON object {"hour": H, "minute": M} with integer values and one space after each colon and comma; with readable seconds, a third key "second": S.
{"hour": 3, "minute": 34}
